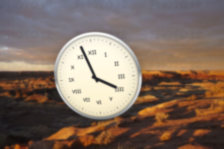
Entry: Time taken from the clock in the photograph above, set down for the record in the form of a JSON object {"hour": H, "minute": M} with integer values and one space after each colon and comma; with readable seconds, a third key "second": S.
{"hour": 3, "minute": 57}
